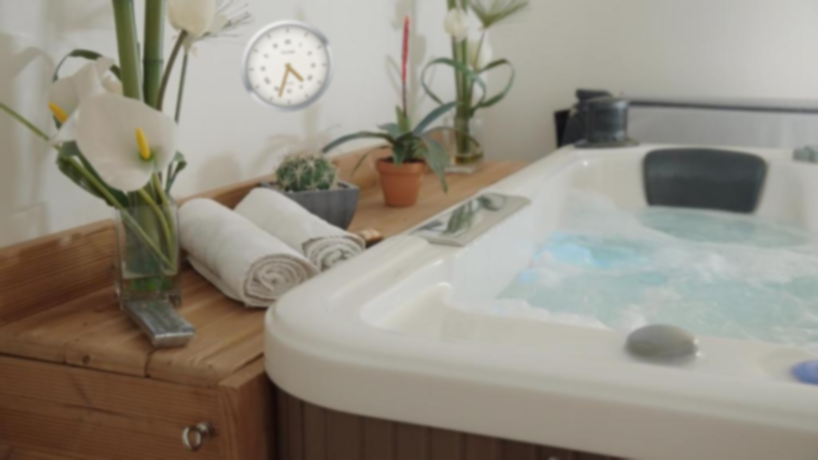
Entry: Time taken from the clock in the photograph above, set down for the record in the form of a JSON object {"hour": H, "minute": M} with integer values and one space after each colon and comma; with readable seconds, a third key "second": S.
{"hour": 4, "minute": 33}
